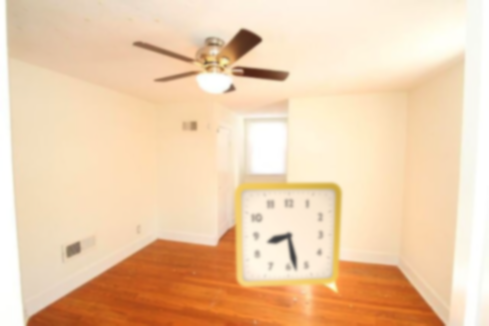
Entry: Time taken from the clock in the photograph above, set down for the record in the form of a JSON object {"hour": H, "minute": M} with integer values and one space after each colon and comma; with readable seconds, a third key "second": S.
{"hour": 8, "minute": 28}
